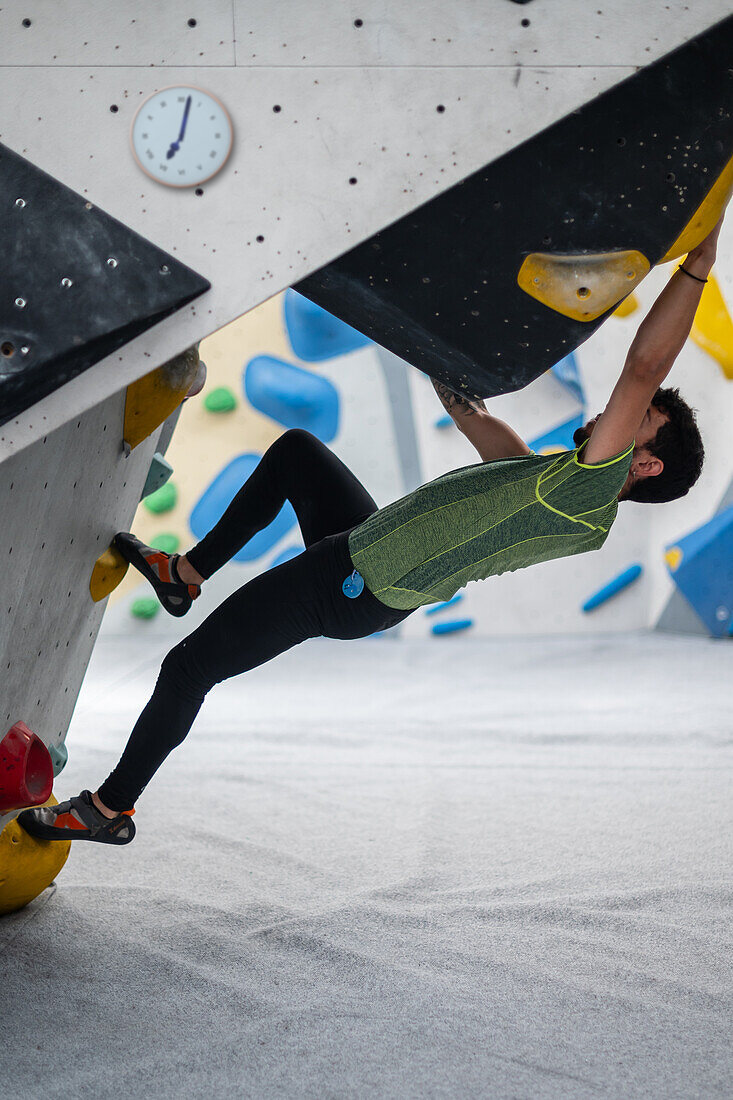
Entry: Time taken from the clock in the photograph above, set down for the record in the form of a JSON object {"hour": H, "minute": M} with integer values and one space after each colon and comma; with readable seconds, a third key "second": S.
{"hour": 7, "minute": 2}
